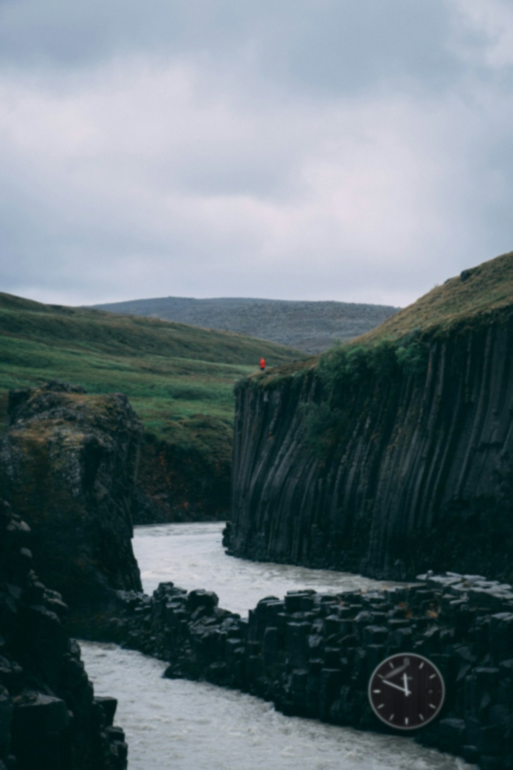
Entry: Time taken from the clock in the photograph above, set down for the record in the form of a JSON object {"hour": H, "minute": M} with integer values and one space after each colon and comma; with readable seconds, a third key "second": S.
{"hour": 11, "minute": 49}
